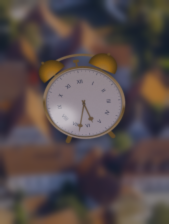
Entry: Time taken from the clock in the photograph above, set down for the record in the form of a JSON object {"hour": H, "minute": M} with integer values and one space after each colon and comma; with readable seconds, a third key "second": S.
{"hour": 5, "minute": 33}
